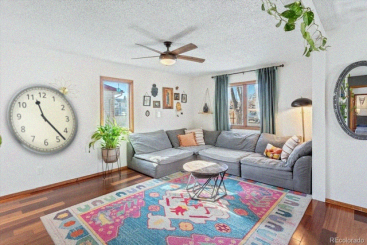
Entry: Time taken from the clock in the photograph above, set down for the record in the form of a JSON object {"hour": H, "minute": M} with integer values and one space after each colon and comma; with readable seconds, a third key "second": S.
{"hour": 11, "minute": 23}
